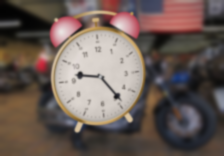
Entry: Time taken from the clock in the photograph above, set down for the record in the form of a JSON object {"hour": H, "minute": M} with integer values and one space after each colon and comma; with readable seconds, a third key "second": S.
{"hour": 9, "minute": 24}
